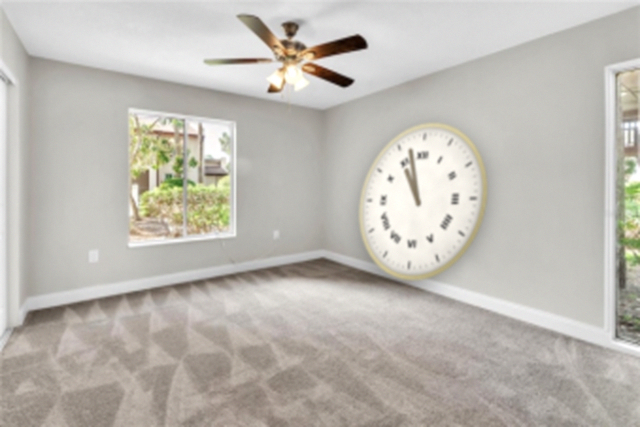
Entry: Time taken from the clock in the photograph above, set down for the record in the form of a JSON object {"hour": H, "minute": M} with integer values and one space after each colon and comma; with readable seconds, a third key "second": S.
{"hour": 10, "minute": 57}
